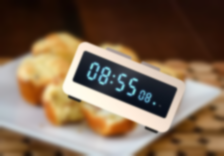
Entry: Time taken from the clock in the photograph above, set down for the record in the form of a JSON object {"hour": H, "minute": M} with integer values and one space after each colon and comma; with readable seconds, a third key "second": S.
{"hour": 8, "minute": 55}
